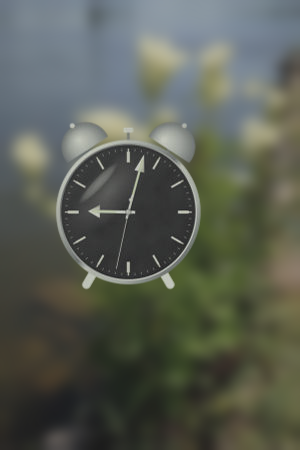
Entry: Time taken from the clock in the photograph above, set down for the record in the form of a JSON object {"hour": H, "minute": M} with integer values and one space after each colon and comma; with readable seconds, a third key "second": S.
{"hour": 9, "minute": 2, "second": 32}
